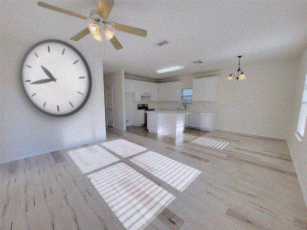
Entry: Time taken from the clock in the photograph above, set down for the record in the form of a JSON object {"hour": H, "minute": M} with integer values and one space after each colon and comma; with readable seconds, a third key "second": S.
{"hour": 10, "minute": 44}
